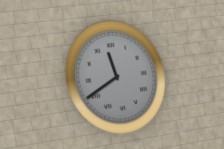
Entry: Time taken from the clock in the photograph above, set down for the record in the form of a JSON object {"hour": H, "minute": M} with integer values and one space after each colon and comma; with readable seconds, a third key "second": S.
{"hour": 11, "minute": 41}
